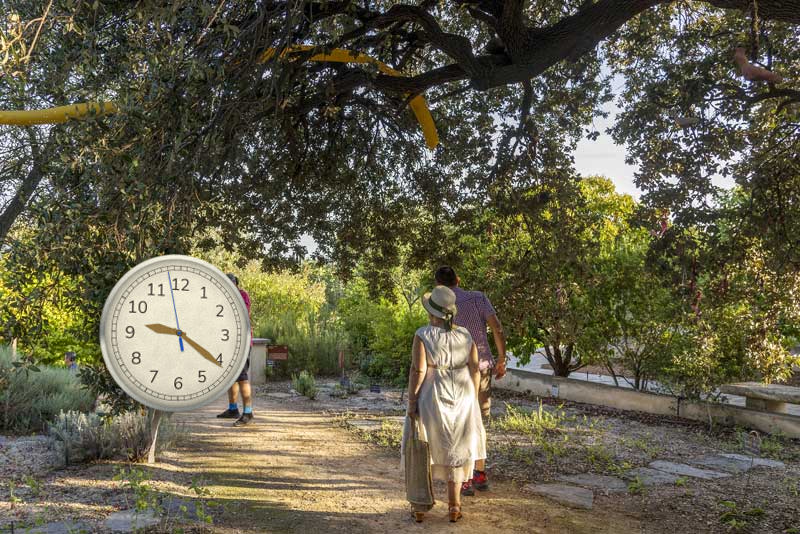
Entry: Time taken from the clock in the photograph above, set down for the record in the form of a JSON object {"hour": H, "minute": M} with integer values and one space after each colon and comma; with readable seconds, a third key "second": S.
{"hour": 9, "minute": 20, "second": 58}
